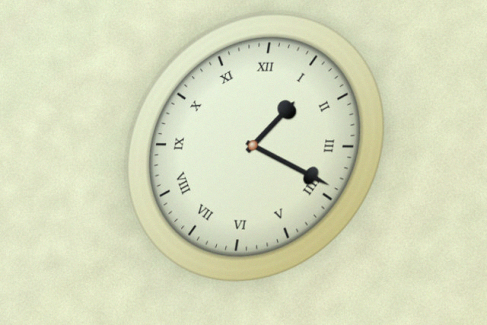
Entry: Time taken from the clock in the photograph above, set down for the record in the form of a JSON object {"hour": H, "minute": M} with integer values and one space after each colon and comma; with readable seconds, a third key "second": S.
{"hour": 1, "minute": 19}
